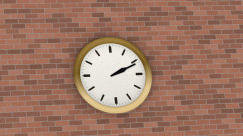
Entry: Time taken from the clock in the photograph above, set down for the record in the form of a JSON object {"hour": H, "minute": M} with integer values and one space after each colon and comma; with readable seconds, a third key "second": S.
{"hour": 2, "minute": 11}
